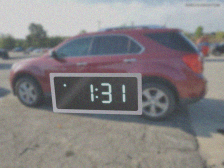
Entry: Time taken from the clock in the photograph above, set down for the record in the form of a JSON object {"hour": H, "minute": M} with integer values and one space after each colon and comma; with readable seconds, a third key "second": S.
{"hour": 1, "minute": 31}
